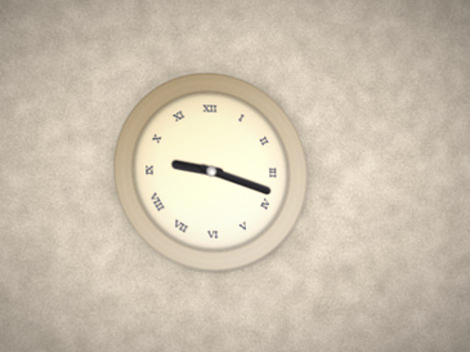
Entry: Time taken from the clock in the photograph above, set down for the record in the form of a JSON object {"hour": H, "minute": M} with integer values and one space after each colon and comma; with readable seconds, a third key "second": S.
{"hour": 9, "minute": 18}
